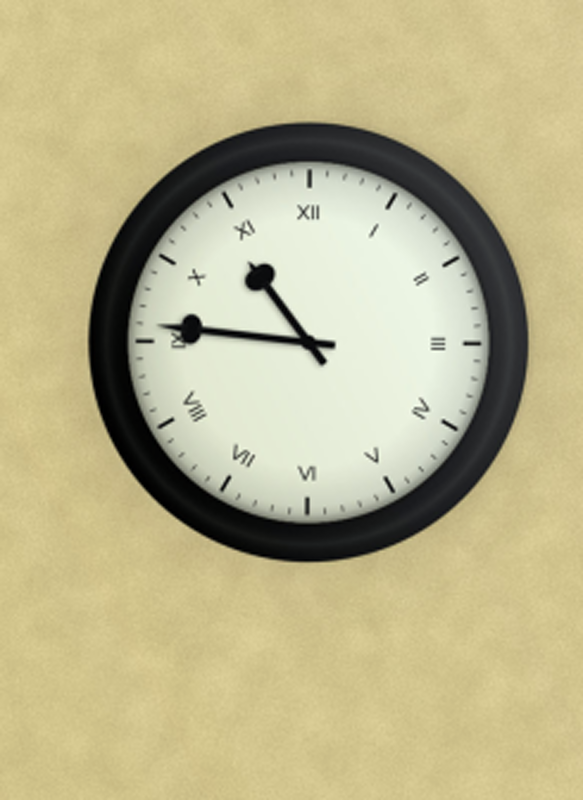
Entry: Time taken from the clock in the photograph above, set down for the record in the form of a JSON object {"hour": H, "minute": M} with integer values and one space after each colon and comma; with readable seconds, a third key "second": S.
{"hour": 10, "minute": 46}
